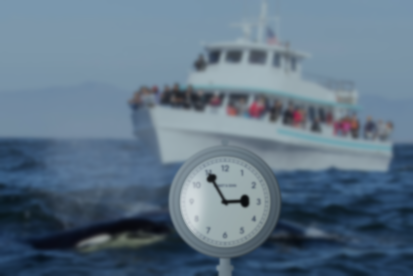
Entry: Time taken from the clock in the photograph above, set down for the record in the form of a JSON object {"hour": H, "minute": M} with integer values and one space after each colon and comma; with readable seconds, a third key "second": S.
{"hour": 2, "minute": 55}
